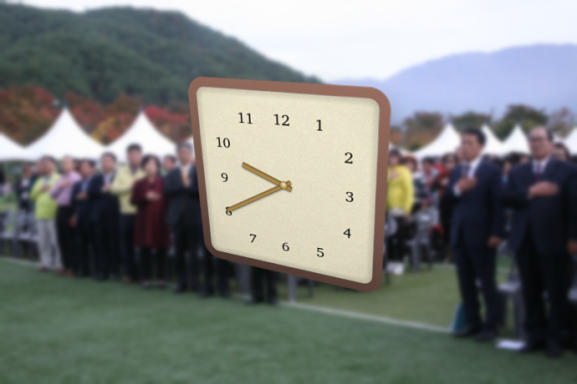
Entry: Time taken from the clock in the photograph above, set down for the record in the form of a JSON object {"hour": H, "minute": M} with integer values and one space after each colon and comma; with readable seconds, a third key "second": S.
{"hour": 9, "minute": 40}
